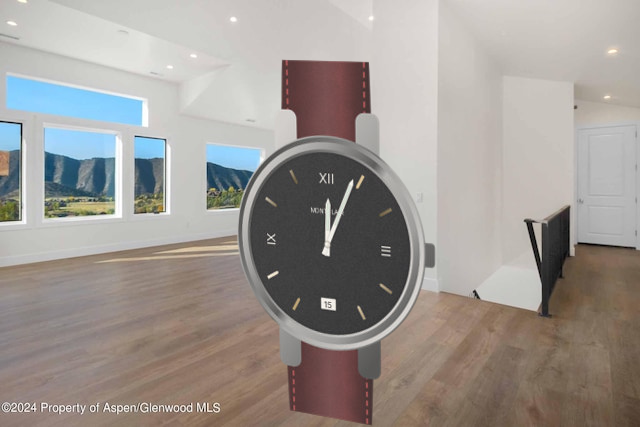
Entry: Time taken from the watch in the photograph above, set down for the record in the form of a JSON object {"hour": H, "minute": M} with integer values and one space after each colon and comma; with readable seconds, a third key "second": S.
{"hour": 12, "minute": 4}
